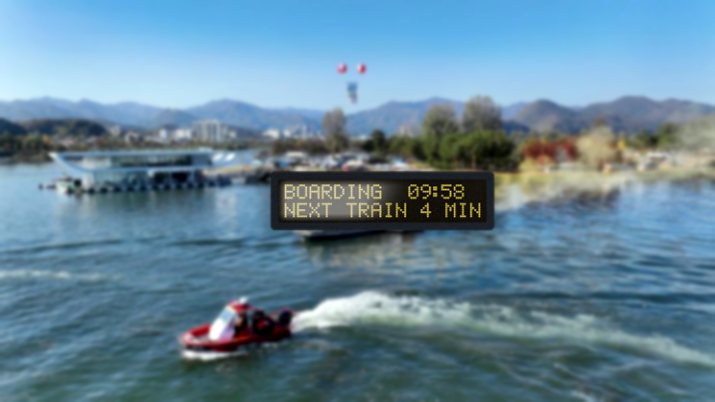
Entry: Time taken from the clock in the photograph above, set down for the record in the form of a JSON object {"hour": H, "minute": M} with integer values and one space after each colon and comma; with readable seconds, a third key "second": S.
{"hour": 9, "minute": 58}
